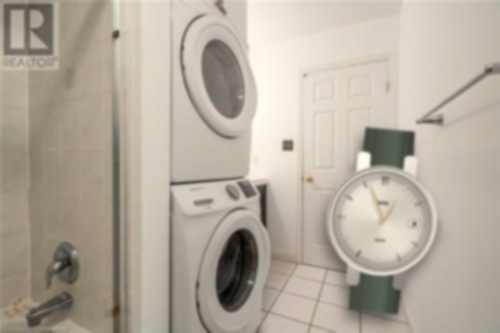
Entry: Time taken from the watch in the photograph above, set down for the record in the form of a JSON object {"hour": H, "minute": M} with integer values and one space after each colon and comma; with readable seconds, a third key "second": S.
{"hour": 12, "minute": 56}
